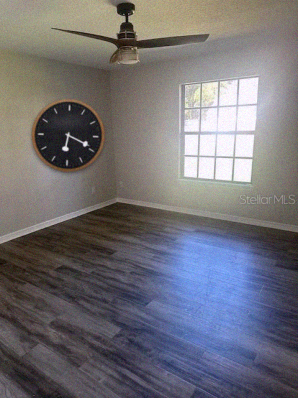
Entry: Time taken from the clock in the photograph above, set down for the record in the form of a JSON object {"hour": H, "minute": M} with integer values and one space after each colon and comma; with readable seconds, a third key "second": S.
{"hour": 6, "minute": 19}
